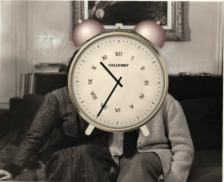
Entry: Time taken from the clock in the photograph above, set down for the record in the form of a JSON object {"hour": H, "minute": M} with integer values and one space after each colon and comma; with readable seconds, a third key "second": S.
{"hour": 10, "minute": 35}
